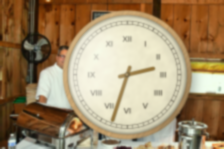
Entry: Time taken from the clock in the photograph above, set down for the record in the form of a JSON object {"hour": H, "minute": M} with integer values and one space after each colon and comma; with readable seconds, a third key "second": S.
{"hour": 2, "minute": 33}
